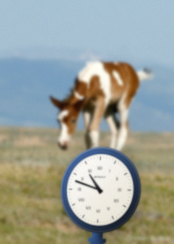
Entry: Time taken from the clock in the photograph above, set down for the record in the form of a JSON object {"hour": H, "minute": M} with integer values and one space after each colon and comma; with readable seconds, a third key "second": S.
{"hour": 10, "minute": 48}
